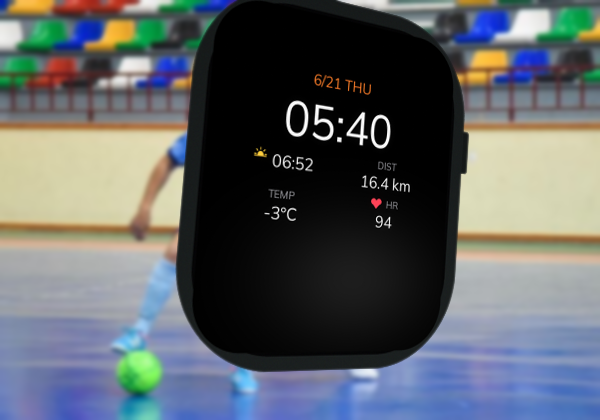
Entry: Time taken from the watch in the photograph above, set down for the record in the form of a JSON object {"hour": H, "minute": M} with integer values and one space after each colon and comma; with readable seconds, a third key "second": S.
{"hour": 5, "minute": 40}
